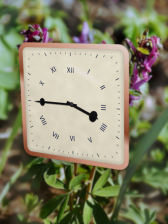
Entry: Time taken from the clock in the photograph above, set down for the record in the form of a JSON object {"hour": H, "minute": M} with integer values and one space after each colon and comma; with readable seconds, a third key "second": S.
{"hour": 3, "minute": 45}
